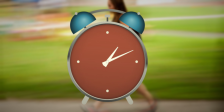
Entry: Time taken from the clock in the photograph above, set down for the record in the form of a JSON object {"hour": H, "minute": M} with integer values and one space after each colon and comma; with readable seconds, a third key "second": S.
{"hour": 1, "minute": 11}
